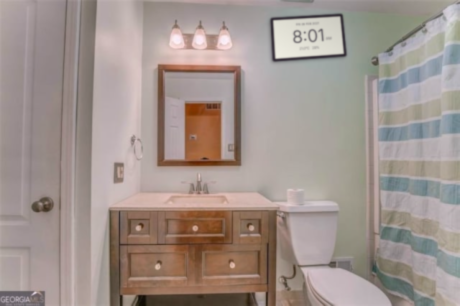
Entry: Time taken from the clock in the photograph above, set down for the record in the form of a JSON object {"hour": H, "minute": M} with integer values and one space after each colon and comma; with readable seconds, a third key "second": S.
{"hour": 8, "minute": 1}
